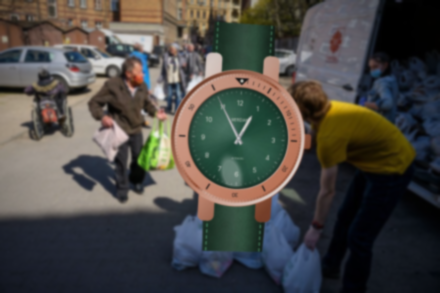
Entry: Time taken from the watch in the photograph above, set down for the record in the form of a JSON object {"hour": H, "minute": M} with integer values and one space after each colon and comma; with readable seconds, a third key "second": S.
{"hour": 12, "minute": 55}
